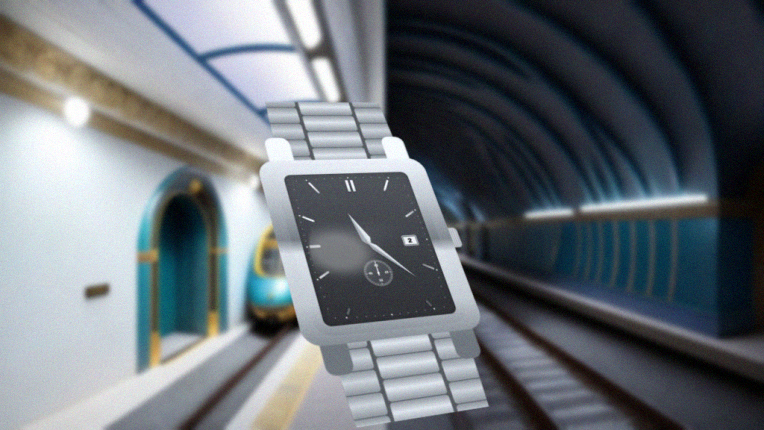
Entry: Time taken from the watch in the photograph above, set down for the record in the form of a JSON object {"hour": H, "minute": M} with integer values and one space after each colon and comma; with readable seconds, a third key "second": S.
{"hour": 11, "minute": 23}
